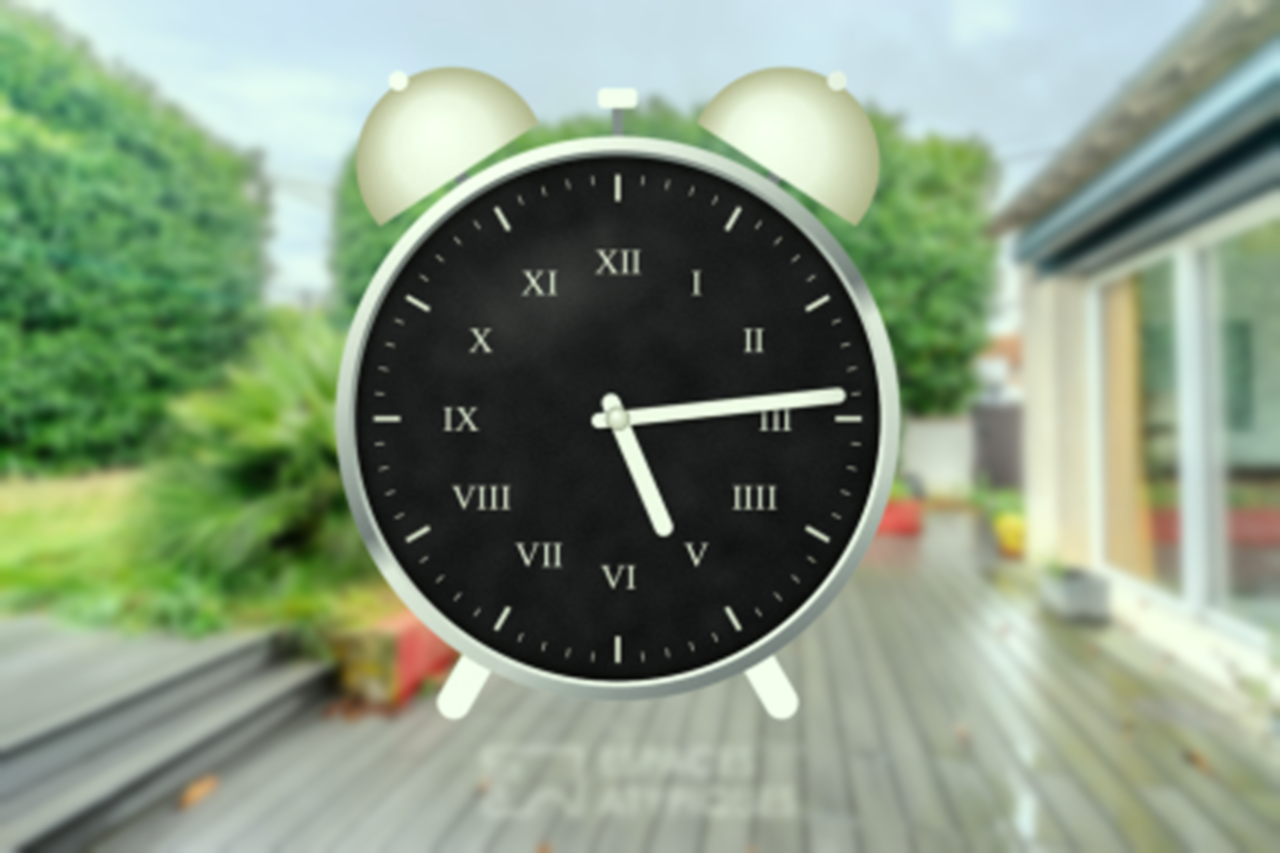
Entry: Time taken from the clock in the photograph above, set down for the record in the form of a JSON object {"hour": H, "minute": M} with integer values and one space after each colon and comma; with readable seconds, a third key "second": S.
{"hour": 5, "minute": 14}
